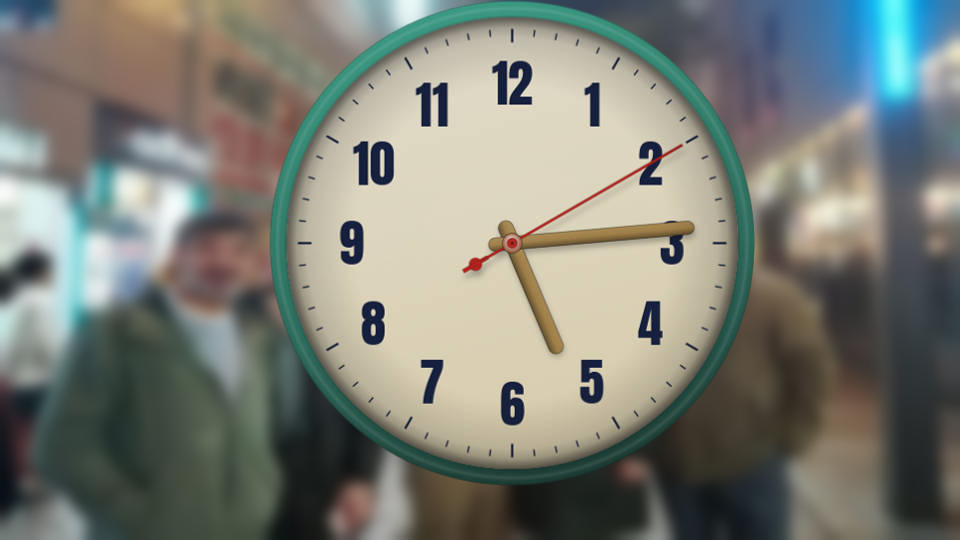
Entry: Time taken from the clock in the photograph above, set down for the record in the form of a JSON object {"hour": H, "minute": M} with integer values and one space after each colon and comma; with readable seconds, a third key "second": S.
{"hour": 5, "minute": 14, "second": 10}
